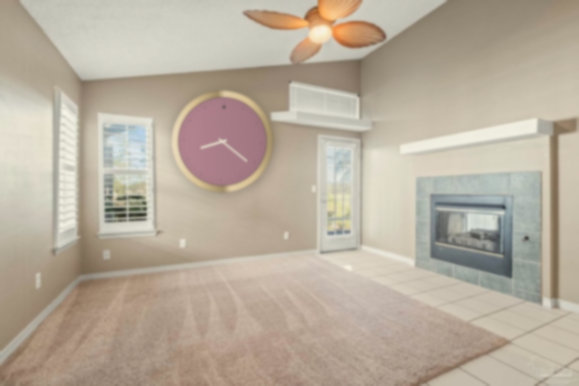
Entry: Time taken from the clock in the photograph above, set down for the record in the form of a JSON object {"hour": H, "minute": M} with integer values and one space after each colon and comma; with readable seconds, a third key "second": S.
{"hour": 8, "minute": 21}
